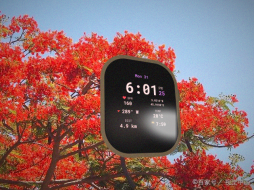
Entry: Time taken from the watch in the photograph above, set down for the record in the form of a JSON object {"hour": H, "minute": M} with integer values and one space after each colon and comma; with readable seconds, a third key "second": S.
{"hour": 6, "minute": 1}
